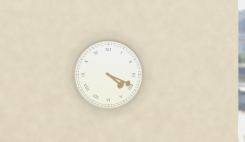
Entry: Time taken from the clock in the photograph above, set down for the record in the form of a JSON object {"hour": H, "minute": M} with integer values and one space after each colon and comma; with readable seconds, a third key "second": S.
{"hour": 4, "minute": 19}
